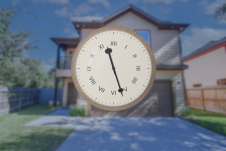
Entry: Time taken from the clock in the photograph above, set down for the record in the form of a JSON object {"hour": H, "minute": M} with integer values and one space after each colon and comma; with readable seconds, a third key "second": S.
{"hour": 11, "minute": 27}
